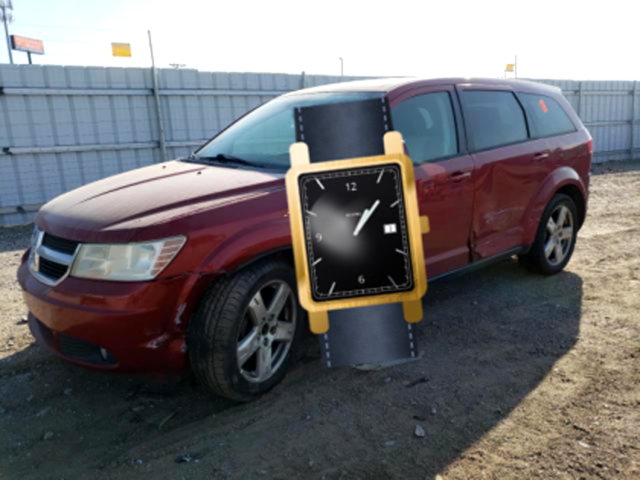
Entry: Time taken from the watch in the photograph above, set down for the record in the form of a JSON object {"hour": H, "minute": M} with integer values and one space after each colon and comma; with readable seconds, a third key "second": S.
{"hour": 1, "minute": 7}
